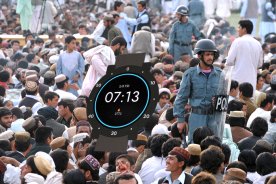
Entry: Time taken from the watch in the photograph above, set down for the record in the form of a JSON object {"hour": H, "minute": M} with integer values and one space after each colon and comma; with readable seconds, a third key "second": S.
{"hour": 7, "minute": 13}
